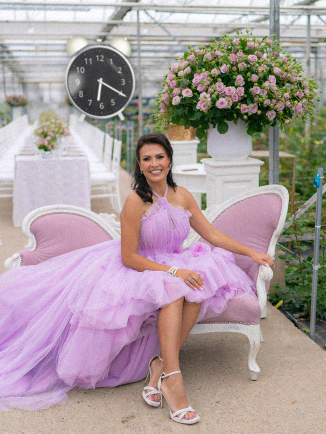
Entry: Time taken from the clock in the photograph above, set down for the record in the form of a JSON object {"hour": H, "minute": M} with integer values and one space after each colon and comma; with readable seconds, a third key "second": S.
{"hour": 6, "minute": 20}
